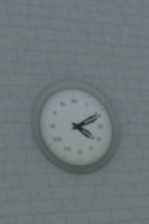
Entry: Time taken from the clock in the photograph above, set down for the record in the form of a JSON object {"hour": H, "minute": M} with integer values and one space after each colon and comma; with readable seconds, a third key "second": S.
{"hour": 4, "minute": 11}
